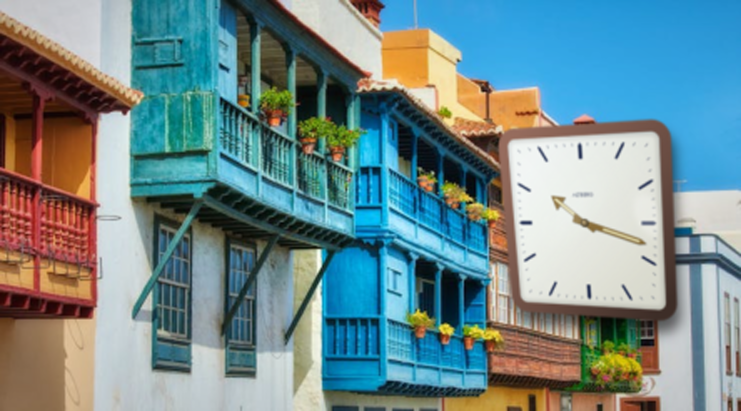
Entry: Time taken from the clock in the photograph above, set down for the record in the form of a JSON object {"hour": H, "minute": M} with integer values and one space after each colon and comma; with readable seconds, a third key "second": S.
{"hour": 10, "minute": 18}
